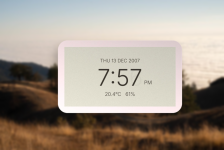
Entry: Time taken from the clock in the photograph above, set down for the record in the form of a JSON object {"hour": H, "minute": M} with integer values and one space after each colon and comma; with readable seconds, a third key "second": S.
{"hour": 7, "minute": 57}
